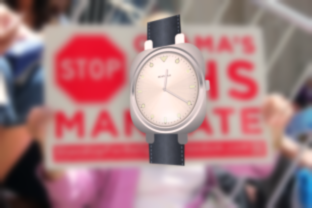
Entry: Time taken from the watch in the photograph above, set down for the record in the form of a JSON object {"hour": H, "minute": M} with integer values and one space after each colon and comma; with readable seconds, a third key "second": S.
{"hour": 12, "minute": 20}
